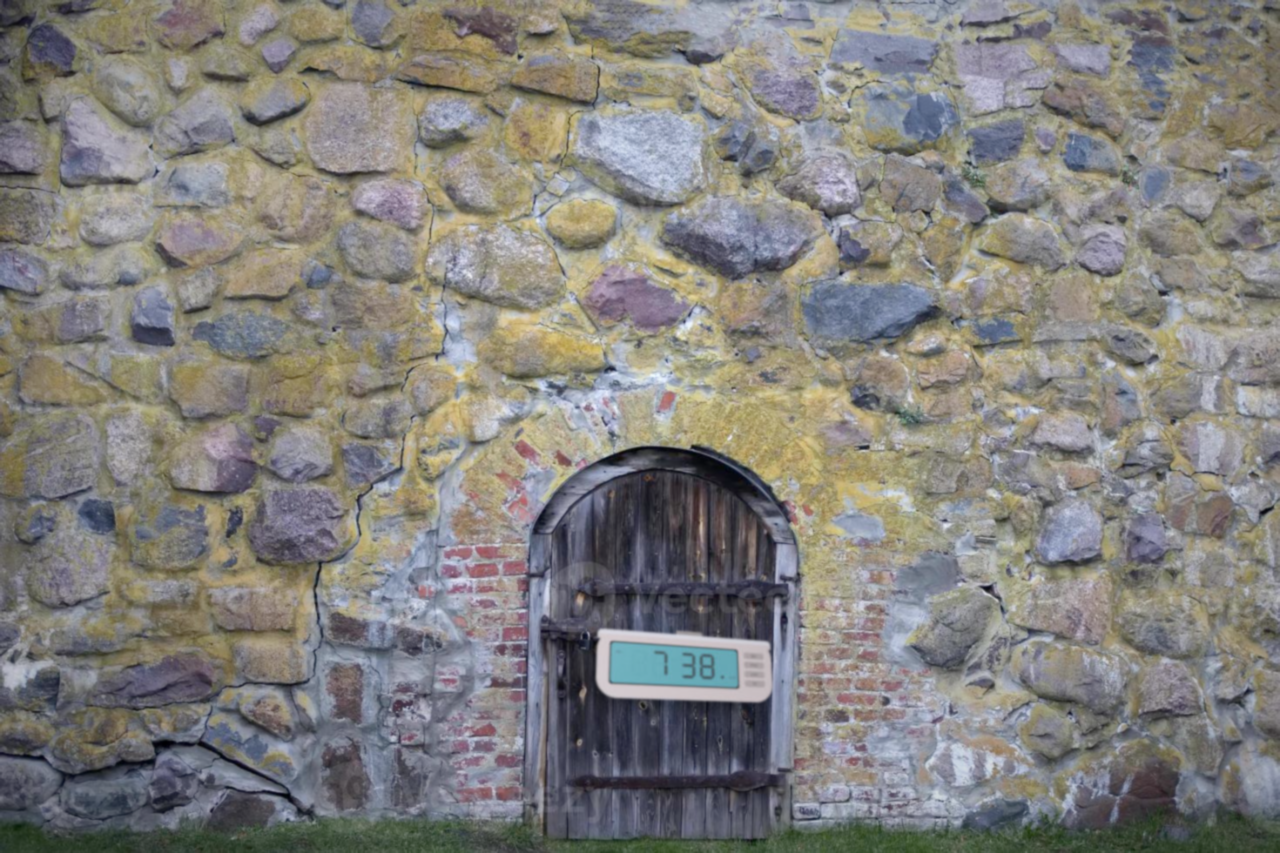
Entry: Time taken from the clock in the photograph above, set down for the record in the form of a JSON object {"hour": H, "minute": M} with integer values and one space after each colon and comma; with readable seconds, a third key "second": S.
{"hour": 7, "minute": 38}
